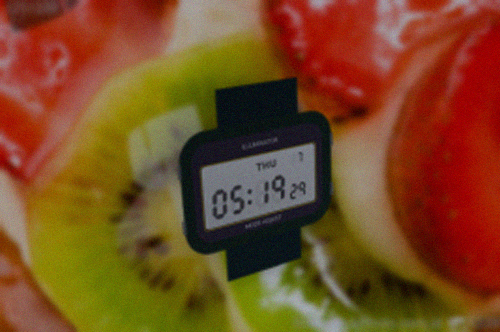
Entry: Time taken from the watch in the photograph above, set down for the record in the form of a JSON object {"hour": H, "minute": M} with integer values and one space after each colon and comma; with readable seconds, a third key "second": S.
{"hour": 5, "minute": 19, "second": 29}
